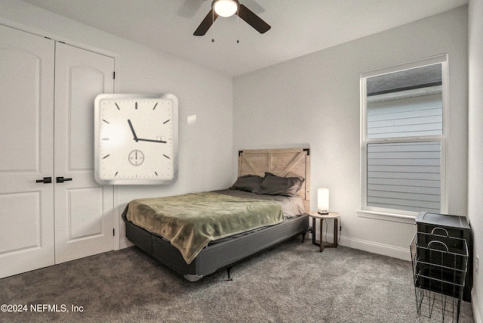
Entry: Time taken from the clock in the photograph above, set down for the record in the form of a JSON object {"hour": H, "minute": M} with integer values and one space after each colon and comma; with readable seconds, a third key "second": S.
{"hour": 11, "minute": 16}
